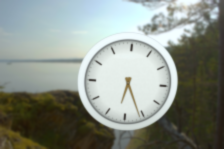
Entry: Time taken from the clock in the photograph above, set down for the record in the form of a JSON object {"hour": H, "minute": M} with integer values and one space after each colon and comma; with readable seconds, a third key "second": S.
{"hour": 6, "minute": 26}
